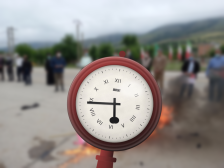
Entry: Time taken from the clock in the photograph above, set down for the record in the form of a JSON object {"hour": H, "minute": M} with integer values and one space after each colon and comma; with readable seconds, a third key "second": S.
{"hour": 5, "minute": 44}
